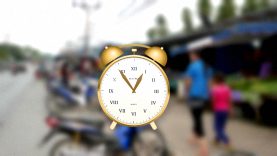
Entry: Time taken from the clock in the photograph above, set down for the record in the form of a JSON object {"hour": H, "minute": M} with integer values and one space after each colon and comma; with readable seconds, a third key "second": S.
{"hour": 12, "minute": 54}
